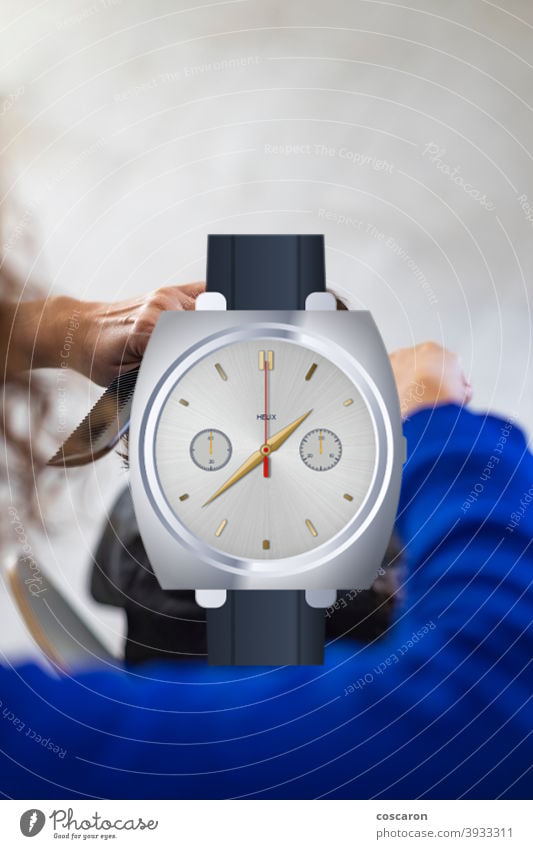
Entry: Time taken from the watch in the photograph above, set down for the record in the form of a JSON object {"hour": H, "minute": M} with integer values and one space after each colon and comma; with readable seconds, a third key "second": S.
{"hour": 1, "minute": 38}
